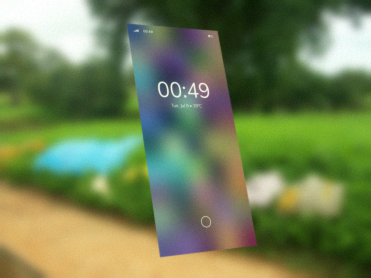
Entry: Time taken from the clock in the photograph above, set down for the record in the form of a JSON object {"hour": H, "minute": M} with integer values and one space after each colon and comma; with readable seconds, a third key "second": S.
{"hour": 0, "minute": 49}
